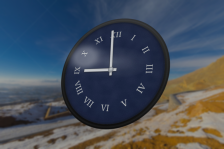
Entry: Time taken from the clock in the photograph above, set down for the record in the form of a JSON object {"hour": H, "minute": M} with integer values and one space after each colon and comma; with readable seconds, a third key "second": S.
{"hour": 8, "minute": 59}
